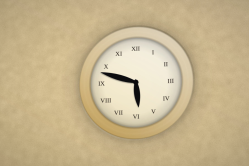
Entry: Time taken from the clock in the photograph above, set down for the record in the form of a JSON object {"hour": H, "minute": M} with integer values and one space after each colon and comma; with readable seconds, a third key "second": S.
{"hour": 5, "minute": 48}
